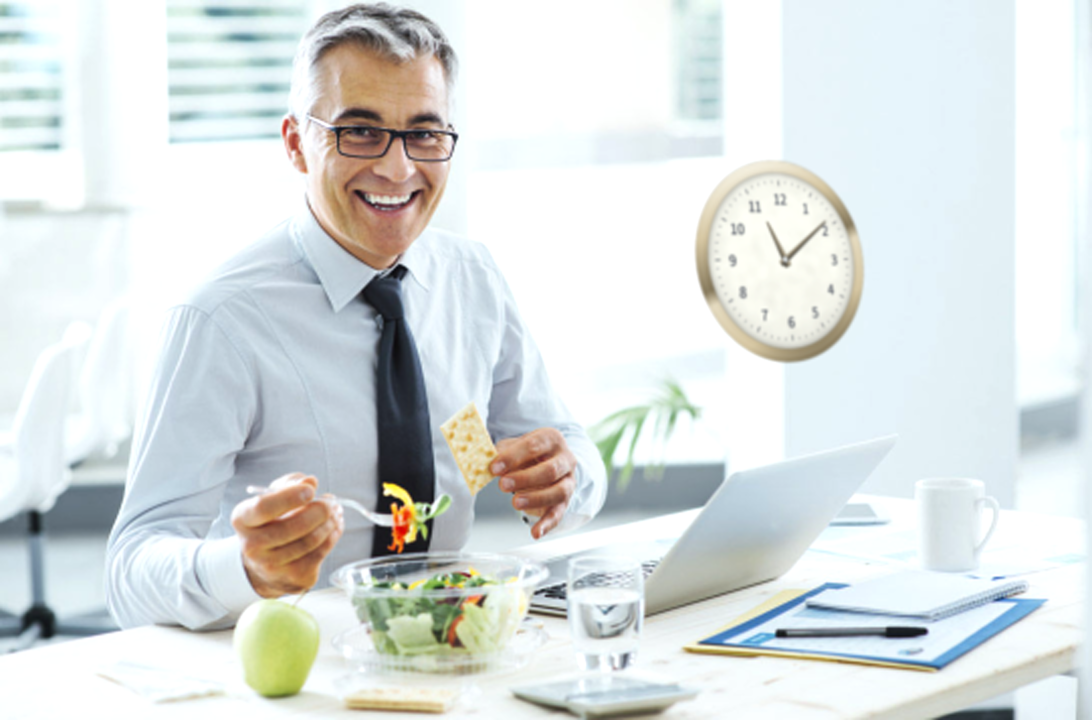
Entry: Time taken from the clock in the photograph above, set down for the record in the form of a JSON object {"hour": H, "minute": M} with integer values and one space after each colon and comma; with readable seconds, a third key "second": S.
{"hour": 11, "minute": 9}
